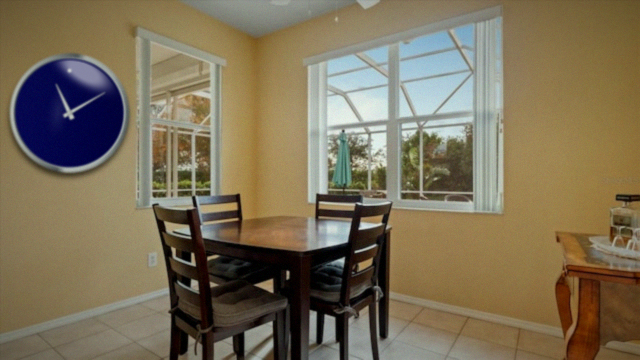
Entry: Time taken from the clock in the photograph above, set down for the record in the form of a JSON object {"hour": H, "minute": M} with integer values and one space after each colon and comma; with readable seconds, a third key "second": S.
{"hour": 11, "minute": 10}
